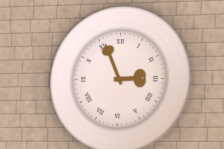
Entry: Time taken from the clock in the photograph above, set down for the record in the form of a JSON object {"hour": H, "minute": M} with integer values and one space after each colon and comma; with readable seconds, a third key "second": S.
{"hour": 2, "minute": 56}
